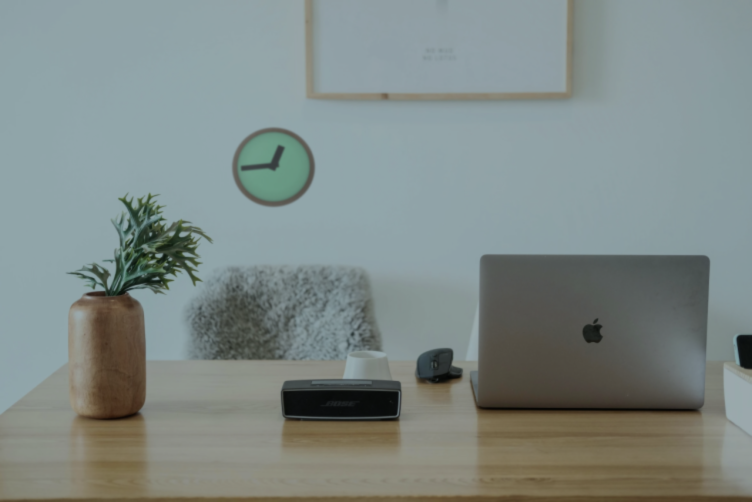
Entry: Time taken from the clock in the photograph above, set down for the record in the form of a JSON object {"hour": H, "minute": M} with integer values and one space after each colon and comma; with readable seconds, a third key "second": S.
{"hour": 12, "minute": 44}
